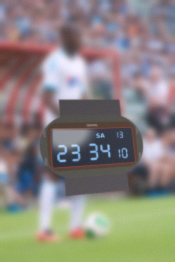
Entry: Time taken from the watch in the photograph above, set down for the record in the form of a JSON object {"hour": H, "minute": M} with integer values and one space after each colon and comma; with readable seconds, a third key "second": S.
{"hour": 23, "minute": 34, "second": 10}
